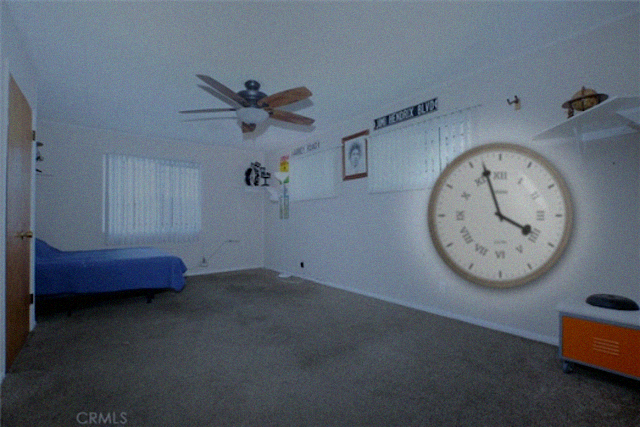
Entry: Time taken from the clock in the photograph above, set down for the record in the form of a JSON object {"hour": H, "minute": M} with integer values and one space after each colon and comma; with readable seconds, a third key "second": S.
{"hour": 3, "minute": 57}
